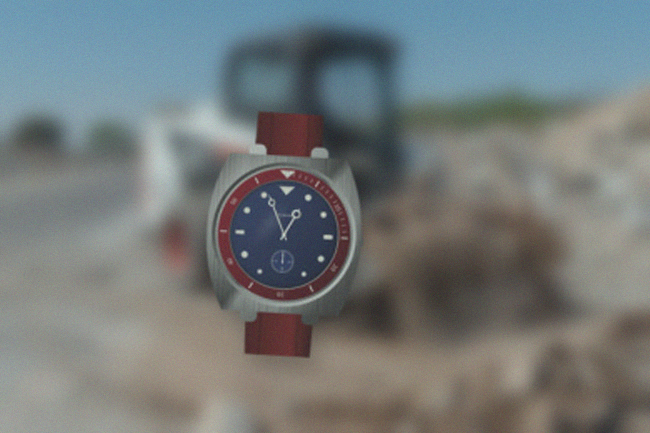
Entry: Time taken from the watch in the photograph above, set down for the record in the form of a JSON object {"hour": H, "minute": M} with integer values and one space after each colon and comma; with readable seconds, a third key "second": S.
{"hour": 12, "minute": 56}
